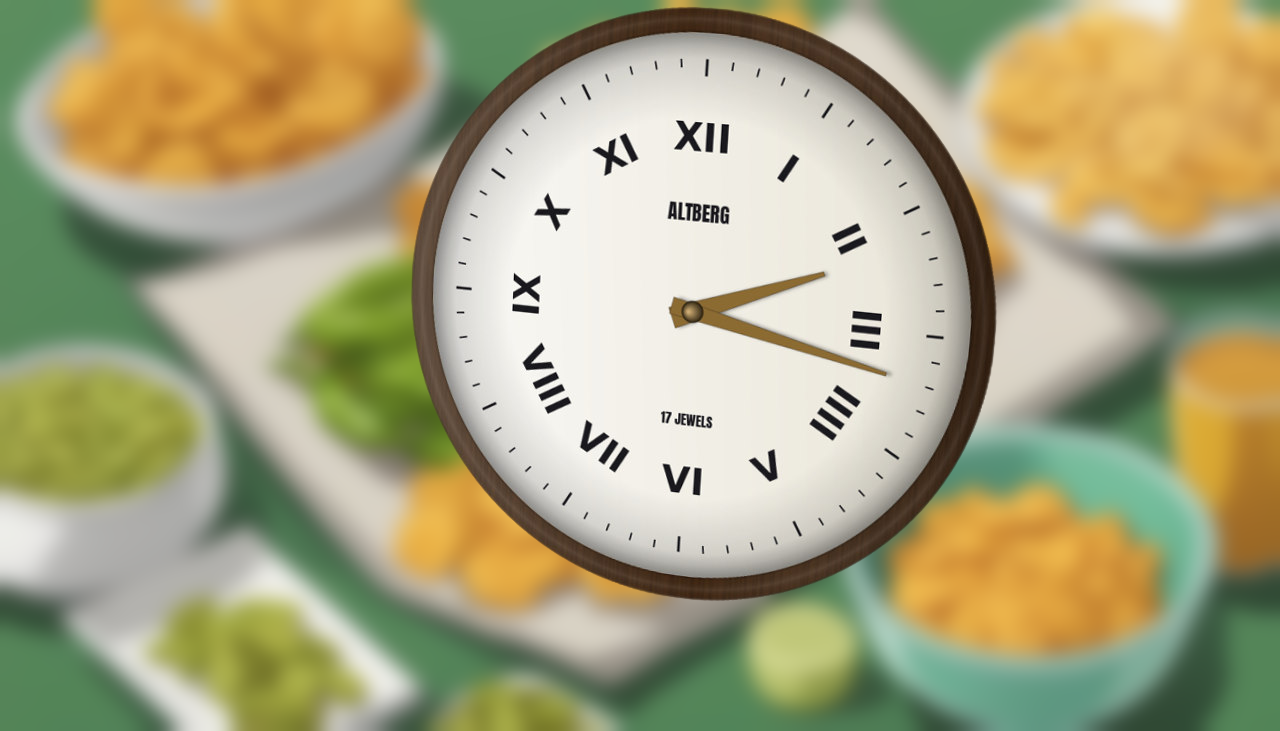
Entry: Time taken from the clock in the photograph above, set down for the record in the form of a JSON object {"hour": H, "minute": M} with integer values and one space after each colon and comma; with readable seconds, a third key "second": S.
{"hour": 2, "minute": 17}
